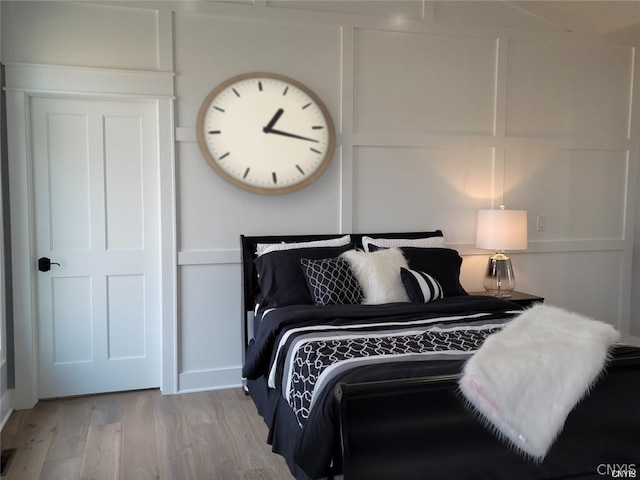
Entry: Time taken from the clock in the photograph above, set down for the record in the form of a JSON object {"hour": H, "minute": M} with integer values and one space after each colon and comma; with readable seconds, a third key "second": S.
{"hour": 1, "minute": 18}
